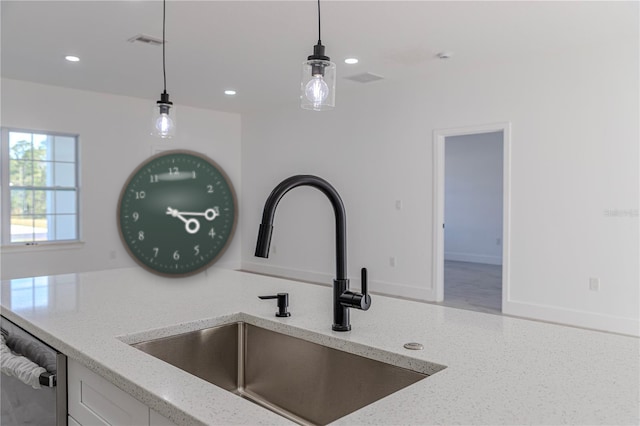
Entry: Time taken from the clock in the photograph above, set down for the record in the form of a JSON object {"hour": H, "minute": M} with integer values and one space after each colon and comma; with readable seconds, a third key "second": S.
{"hour": 4, "minute": 16}
